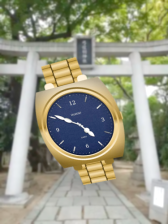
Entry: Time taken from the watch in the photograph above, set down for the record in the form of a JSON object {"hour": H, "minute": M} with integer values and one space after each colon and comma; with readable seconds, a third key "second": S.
{"hour": 4, "minute": 51}
